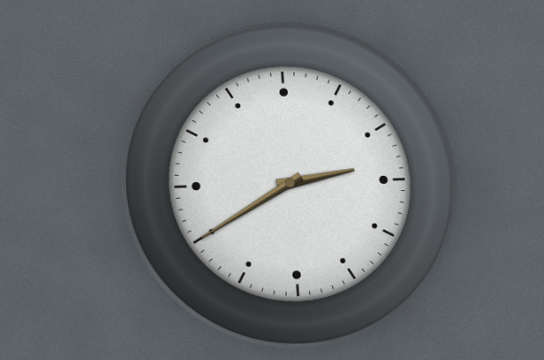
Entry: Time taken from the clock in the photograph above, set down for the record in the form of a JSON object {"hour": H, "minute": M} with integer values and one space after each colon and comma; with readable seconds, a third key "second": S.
{"hour": 2, "minute": 40}
